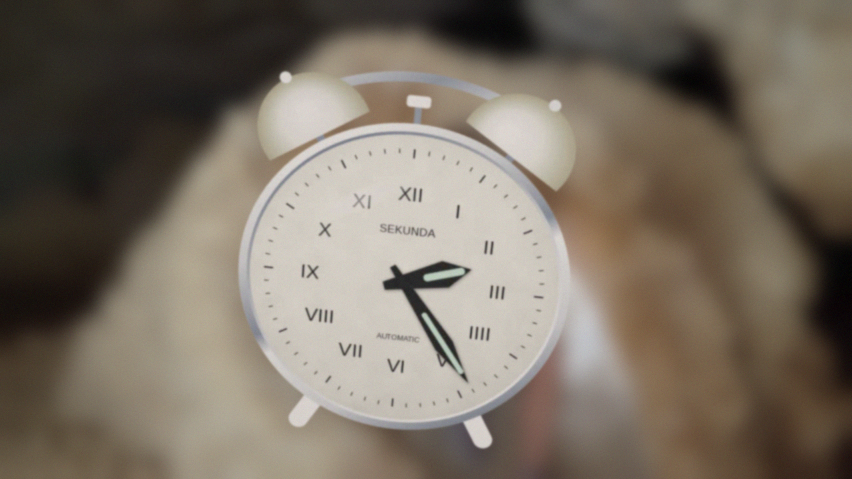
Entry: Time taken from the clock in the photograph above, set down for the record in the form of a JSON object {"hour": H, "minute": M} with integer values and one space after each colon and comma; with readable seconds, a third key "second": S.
{"hour": 2, "minute": 24}
